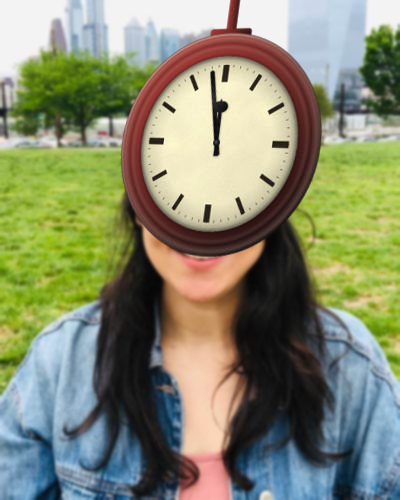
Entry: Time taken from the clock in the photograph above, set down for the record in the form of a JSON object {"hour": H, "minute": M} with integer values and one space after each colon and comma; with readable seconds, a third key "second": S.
{"hour": 11, "minute": 58}
